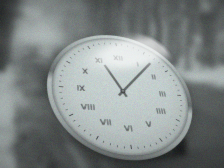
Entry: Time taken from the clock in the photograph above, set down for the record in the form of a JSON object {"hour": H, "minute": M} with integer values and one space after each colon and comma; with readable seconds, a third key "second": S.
{"hour": 11, "minute": 7}
